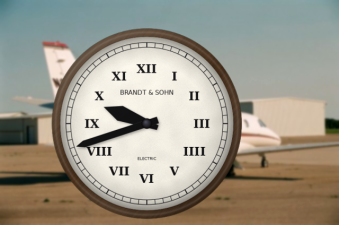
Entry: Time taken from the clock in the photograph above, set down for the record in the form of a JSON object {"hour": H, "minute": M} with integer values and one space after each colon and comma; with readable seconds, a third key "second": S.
{"hour": 9, "minute": 42}
